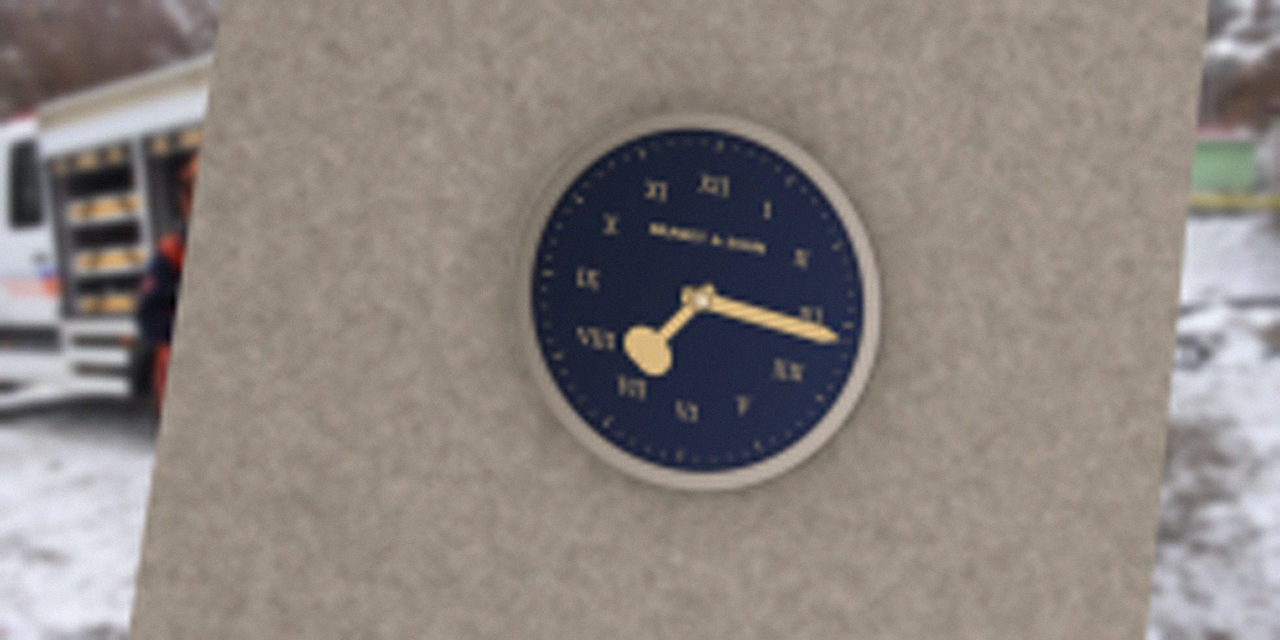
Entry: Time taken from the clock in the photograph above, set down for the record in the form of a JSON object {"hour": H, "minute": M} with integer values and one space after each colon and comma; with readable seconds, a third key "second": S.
{"hour": 7, "minute": 16}
